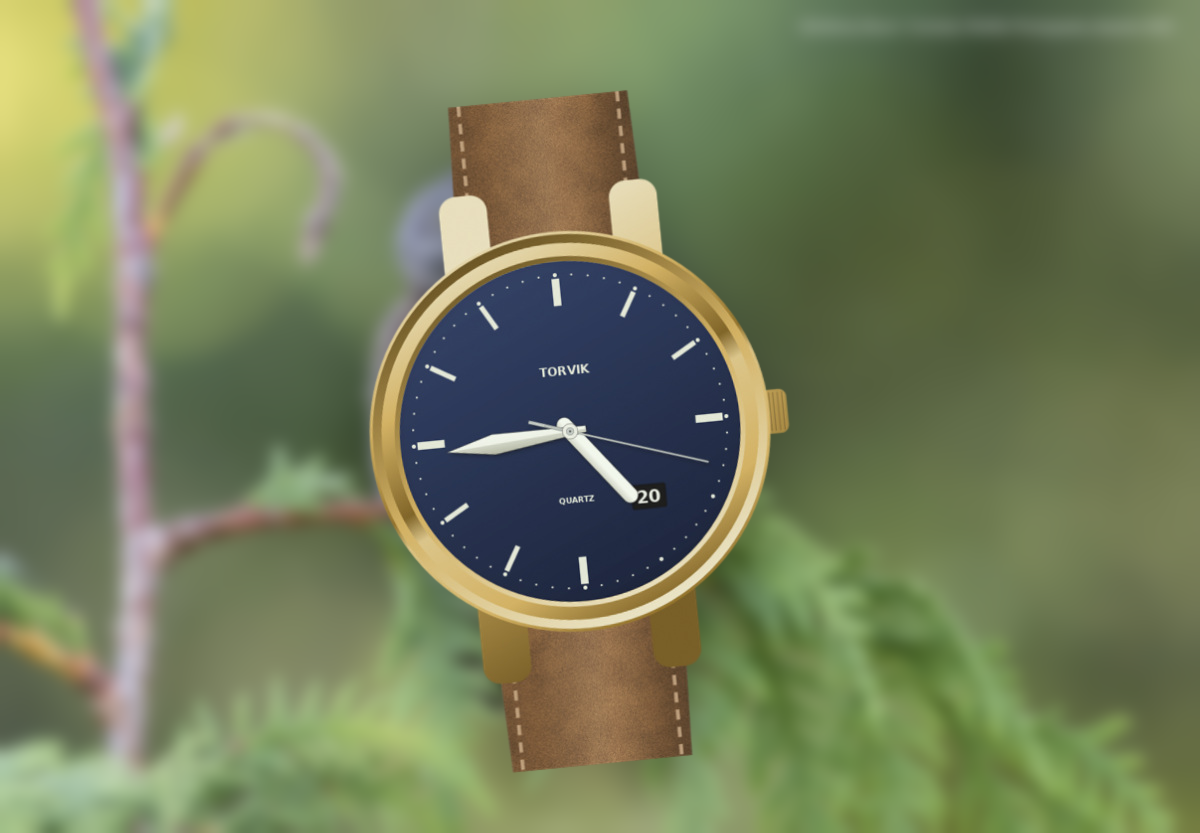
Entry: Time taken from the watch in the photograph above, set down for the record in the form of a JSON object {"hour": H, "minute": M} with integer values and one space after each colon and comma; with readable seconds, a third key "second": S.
{"hour": 4, "minute": 44, "second": 18}
